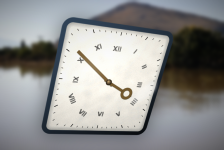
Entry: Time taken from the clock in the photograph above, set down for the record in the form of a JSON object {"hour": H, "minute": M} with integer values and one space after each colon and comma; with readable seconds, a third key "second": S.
{"hour": 3, "minute": 51}
